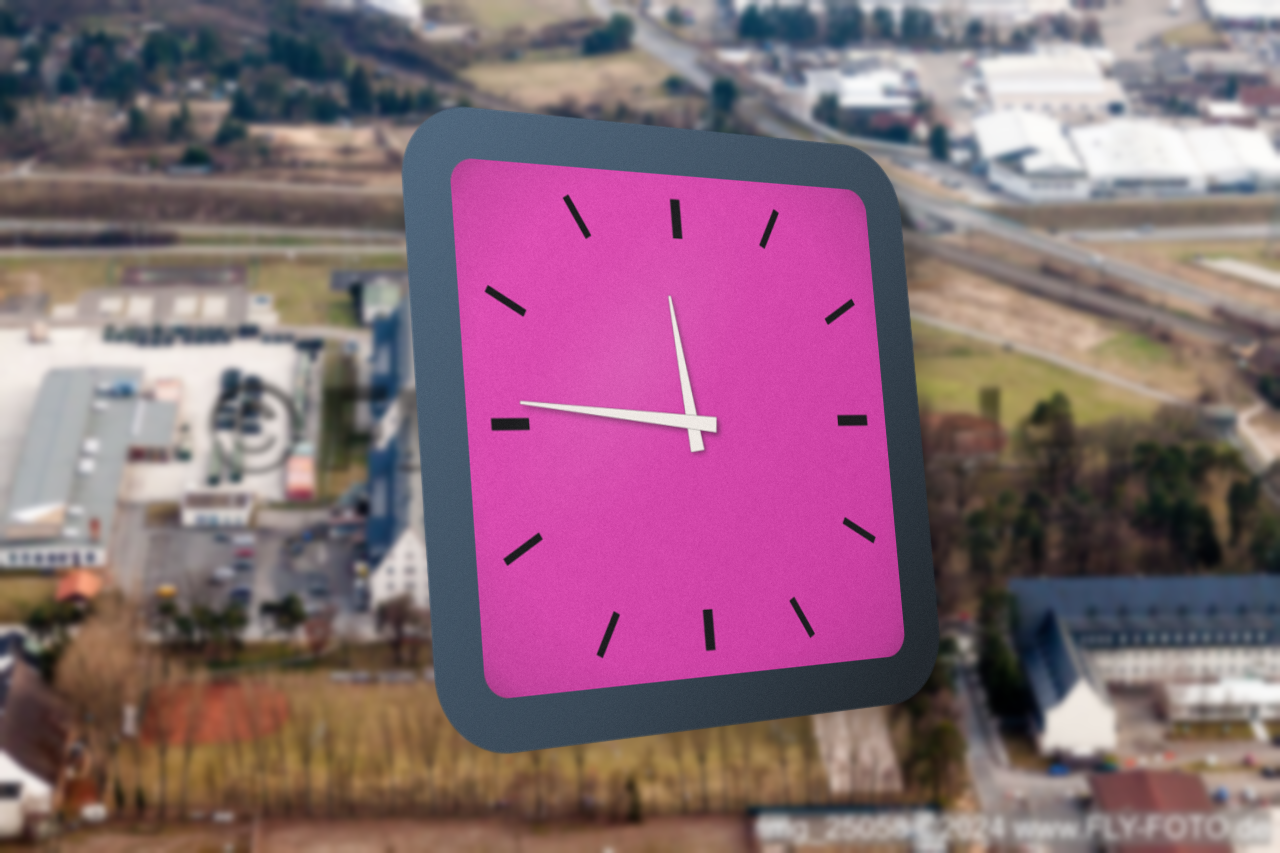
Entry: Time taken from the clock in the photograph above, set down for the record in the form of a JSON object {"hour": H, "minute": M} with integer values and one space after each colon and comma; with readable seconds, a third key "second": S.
{"hour": 11, "minute": 46}
